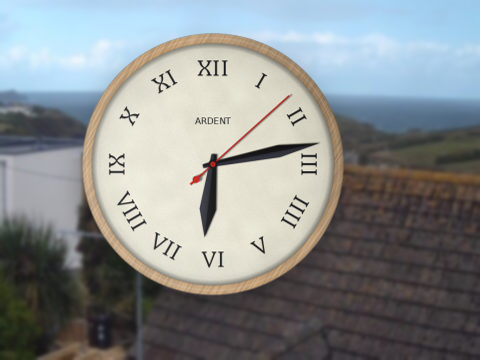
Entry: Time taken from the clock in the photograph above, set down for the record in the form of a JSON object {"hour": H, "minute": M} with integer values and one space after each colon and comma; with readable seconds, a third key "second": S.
{"hour": 6, "minute": 13, "second": 8}
